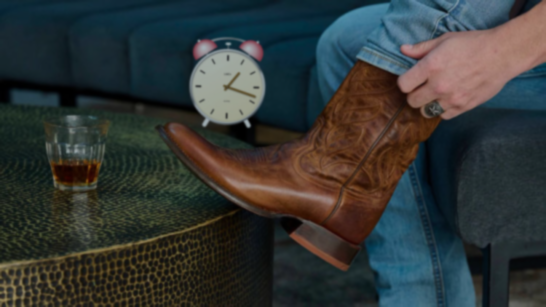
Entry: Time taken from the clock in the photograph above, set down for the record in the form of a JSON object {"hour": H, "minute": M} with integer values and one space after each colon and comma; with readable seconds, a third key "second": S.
{"hour": 1, "minute": 18}
